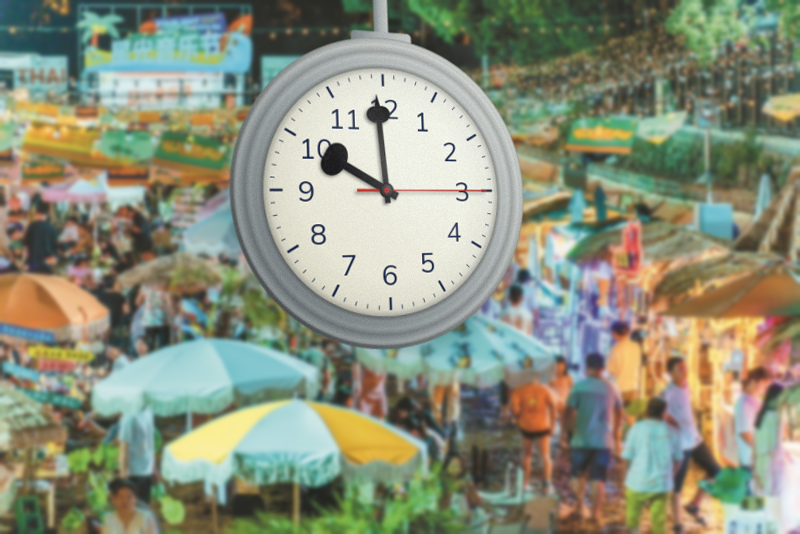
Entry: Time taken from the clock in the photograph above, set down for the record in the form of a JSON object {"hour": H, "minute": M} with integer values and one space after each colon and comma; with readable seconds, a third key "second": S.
{"hour": 9, "minute": 59, "second": 15}
